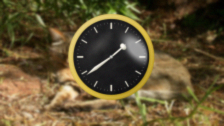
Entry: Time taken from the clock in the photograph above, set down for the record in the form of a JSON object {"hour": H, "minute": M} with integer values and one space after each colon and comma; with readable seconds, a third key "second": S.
{"hour": 1, "minute": 39}
